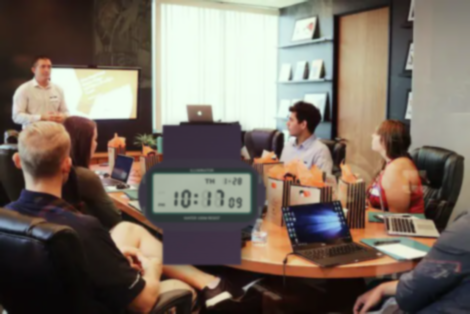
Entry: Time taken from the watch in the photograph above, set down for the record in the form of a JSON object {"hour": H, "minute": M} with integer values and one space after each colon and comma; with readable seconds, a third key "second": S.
{"hour": 10, "minute": 17}
